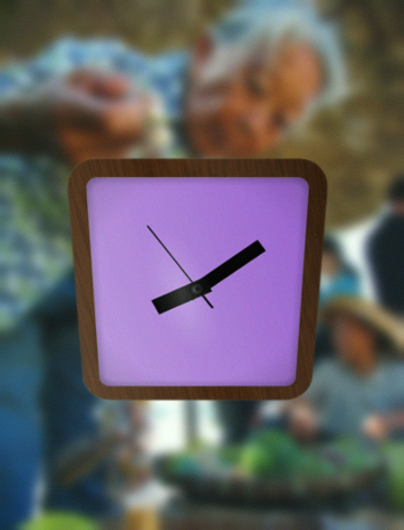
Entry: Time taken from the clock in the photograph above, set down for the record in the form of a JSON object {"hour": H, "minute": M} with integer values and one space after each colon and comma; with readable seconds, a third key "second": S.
{"hour": 8, "minute": 8, "second": 54}
